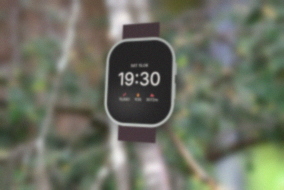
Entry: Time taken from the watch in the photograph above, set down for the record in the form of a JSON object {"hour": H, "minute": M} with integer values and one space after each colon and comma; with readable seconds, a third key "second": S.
{"hour": 19, "minute": 30}
